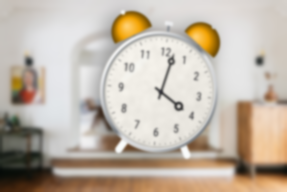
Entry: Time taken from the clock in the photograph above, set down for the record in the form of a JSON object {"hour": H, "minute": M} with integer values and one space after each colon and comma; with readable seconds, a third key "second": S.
{"hour": 4, "minute": 2}
